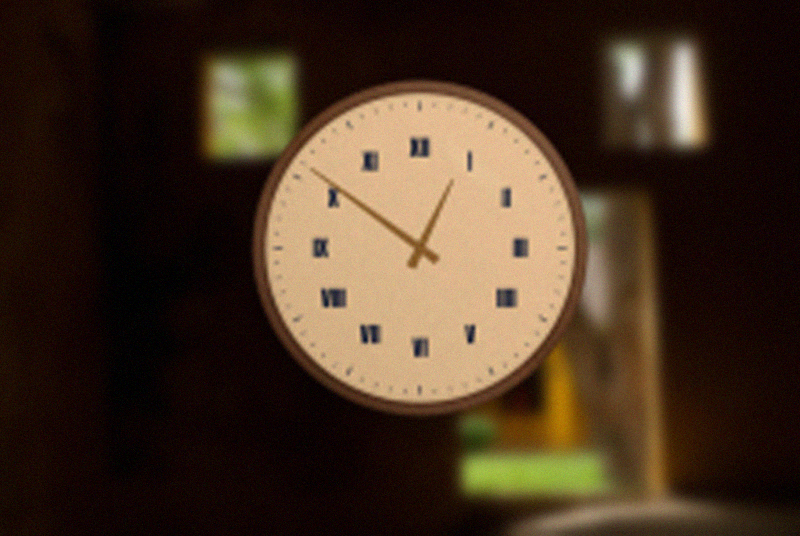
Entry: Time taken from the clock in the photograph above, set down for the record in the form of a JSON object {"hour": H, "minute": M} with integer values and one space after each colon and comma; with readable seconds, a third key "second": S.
{"hour": 12, "minute": 51}
